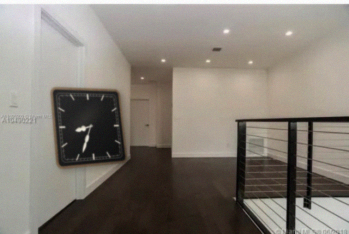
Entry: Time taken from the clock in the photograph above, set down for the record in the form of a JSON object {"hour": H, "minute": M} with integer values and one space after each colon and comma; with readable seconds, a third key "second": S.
{"hour": 8, "minute": 34}
